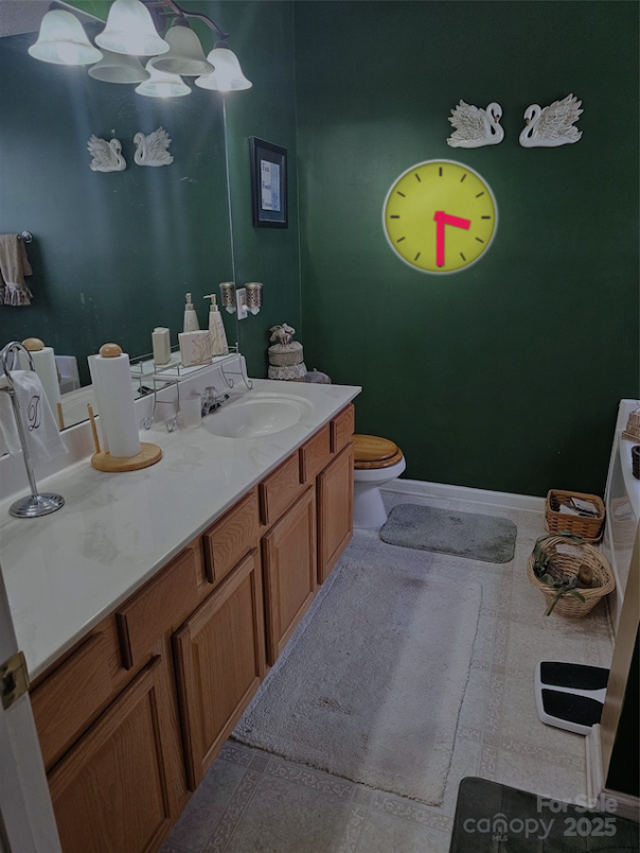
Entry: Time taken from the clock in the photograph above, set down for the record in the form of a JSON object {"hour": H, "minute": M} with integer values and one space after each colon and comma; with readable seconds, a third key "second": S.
{"hour": 3, "minute": 30}
